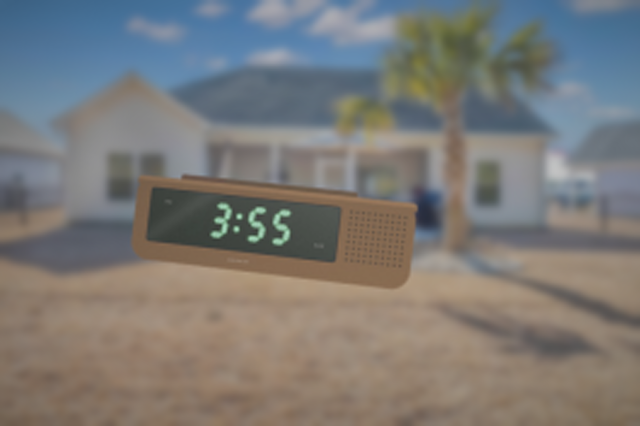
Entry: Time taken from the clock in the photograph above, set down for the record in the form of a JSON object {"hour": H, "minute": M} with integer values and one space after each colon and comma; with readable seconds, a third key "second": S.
{"hour": 3, "minute": 55}
